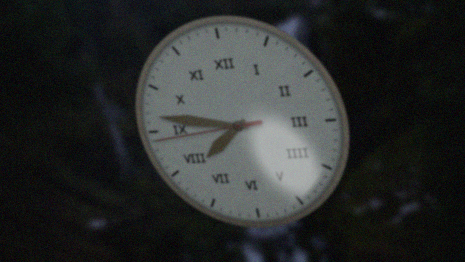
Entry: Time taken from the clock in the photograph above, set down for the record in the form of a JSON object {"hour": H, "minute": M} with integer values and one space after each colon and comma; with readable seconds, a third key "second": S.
{"hour": 7, "minute": 46, "second": 44}
